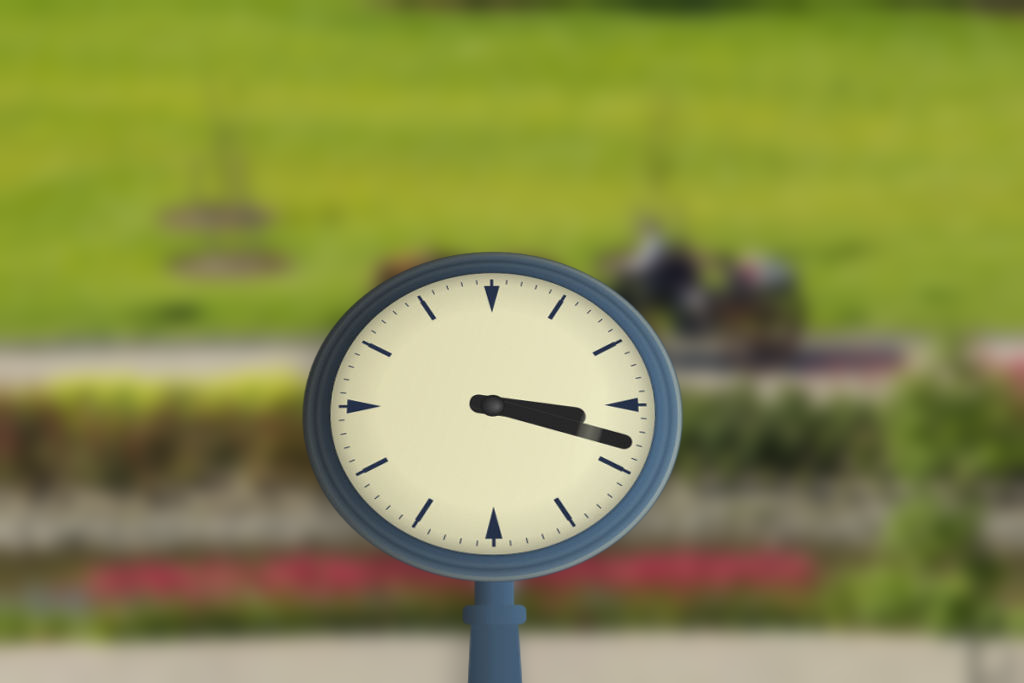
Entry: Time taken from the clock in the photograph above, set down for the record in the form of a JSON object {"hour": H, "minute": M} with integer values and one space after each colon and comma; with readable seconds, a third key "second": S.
{"hour": 3, "minute": 18}
